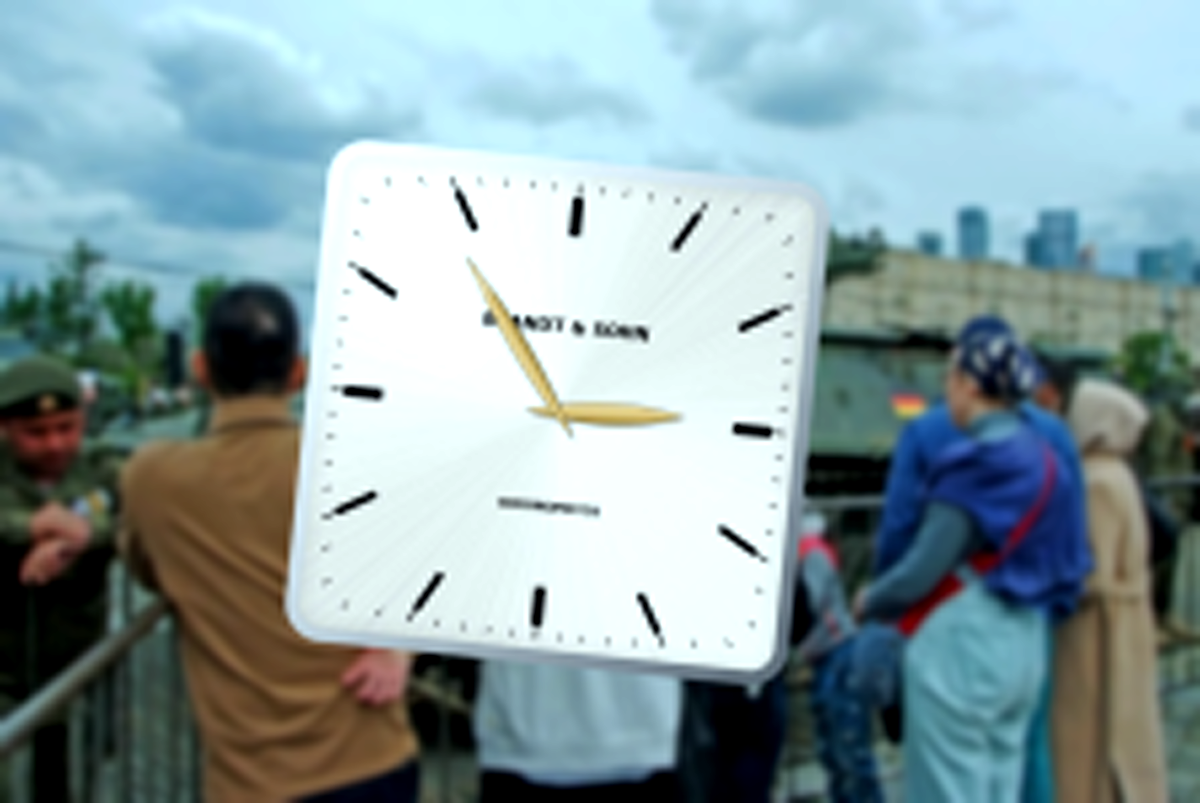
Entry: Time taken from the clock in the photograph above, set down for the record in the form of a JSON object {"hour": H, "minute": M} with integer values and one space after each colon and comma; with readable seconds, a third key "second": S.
{"hour": 2, "minute": 54}
